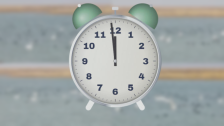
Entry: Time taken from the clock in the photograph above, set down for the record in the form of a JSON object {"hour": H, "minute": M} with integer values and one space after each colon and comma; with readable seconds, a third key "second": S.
{"hour": 11, "minute": 59}
